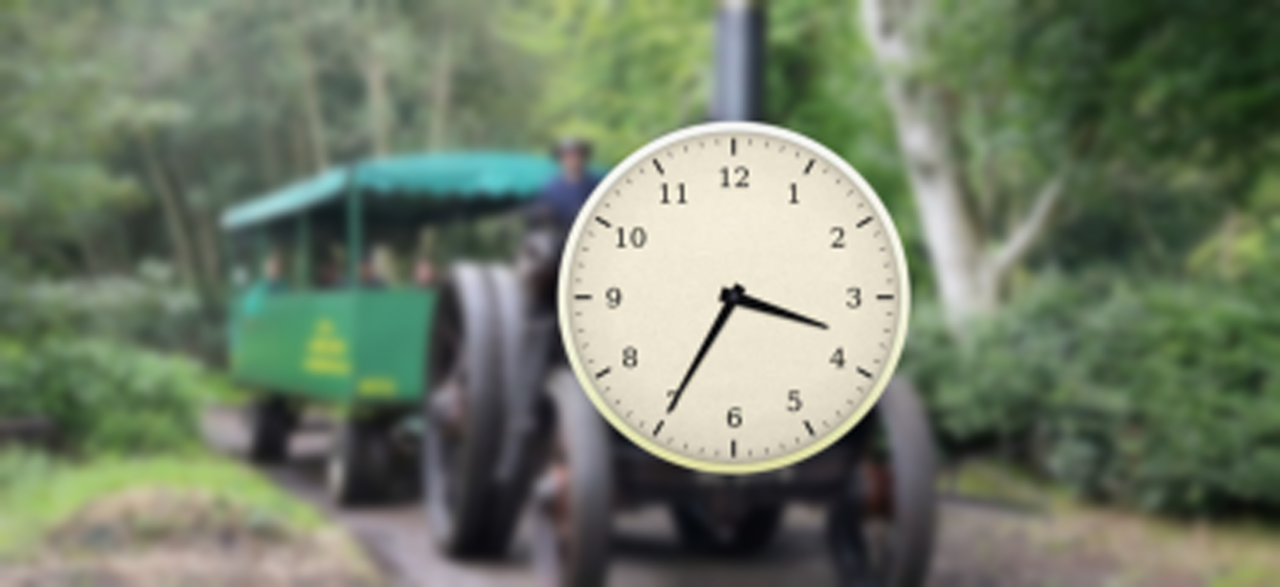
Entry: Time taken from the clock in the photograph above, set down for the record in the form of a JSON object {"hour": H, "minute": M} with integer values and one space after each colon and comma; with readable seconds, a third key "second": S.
{"hour": 3, "minute": 35}
